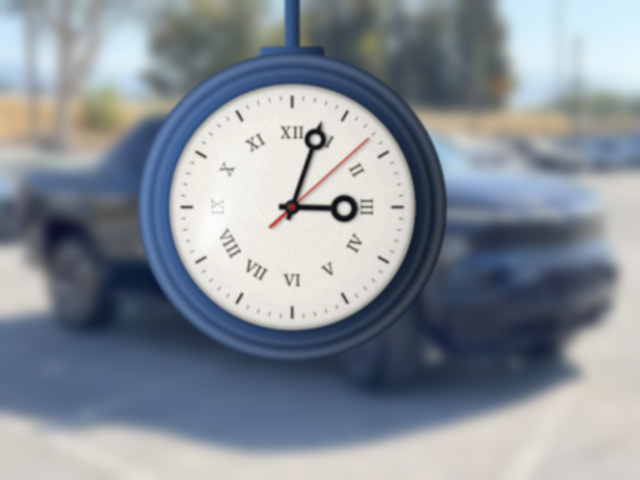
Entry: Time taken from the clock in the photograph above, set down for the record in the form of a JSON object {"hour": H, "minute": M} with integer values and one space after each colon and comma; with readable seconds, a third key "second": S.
{"hour": 3, "minute": 3, "second": 8}
